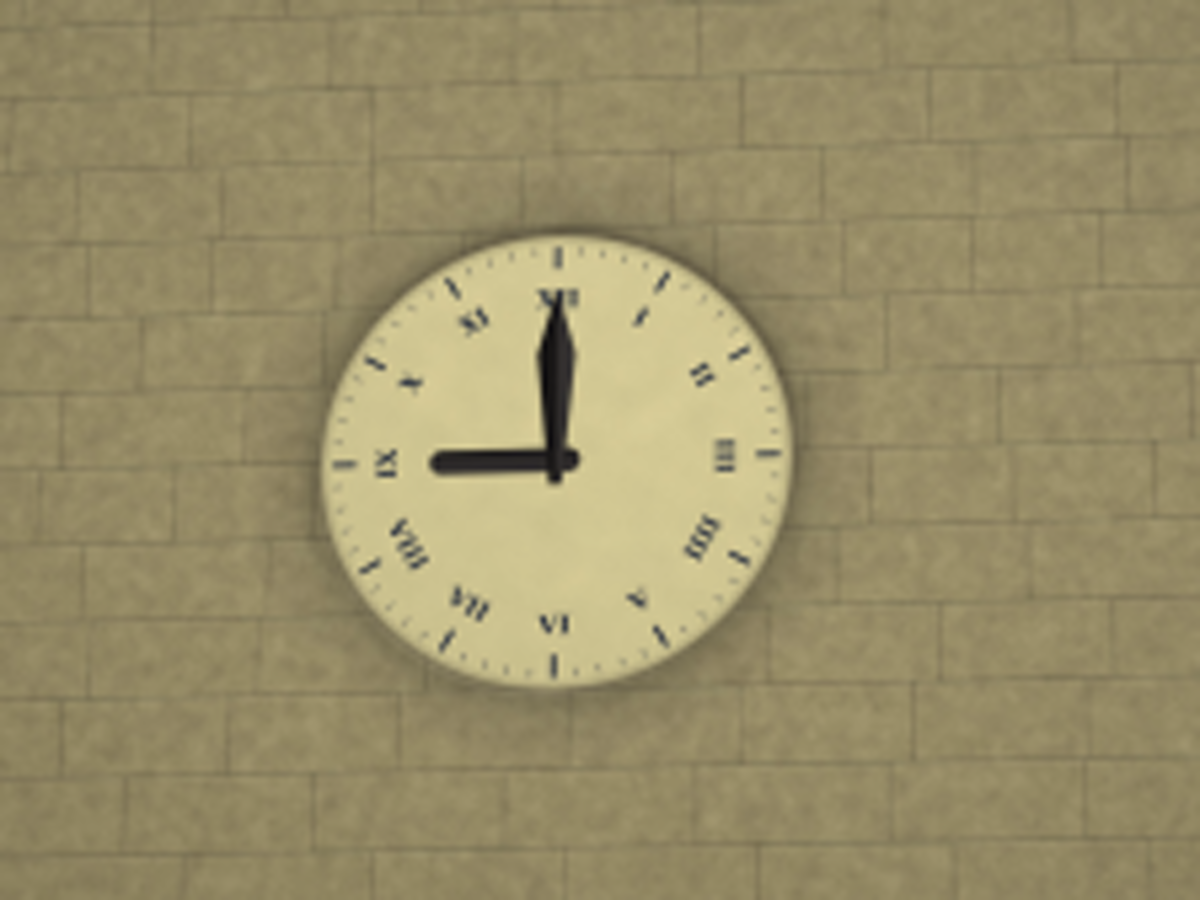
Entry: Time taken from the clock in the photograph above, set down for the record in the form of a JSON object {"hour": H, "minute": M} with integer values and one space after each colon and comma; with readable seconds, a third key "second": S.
{"hour": 9, "minute": 0}
